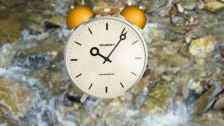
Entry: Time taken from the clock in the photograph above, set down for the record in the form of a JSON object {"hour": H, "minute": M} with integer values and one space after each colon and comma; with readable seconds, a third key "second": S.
{"hour": 10, "minute": 6}
